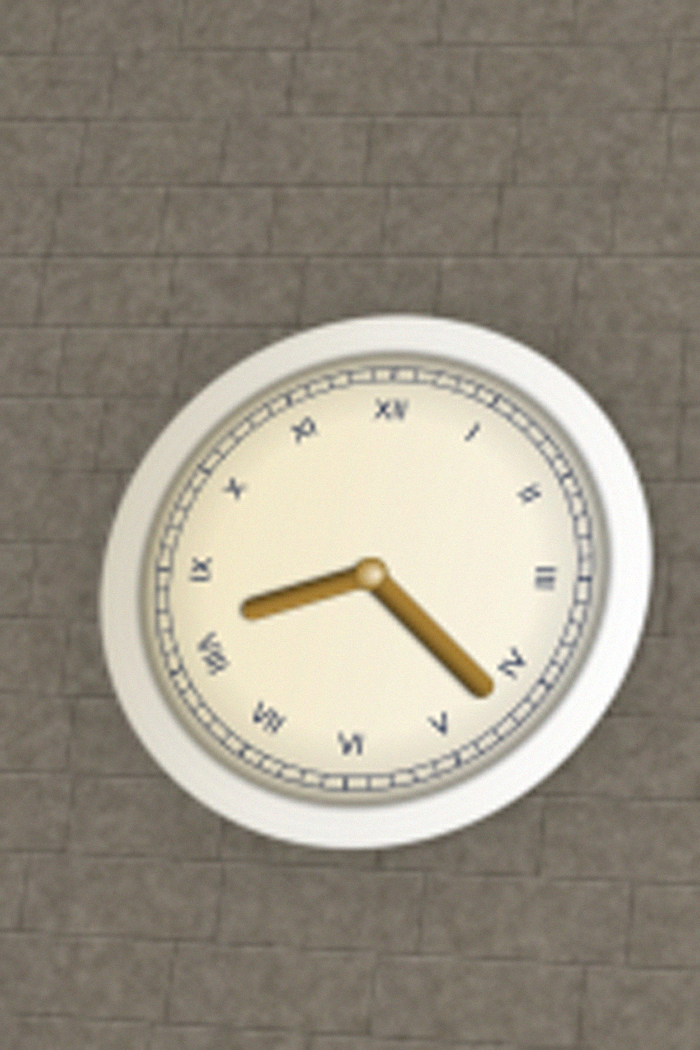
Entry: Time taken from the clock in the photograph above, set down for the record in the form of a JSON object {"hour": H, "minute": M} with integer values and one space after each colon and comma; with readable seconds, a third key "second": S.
{"hour": 8, "minute": 22}
